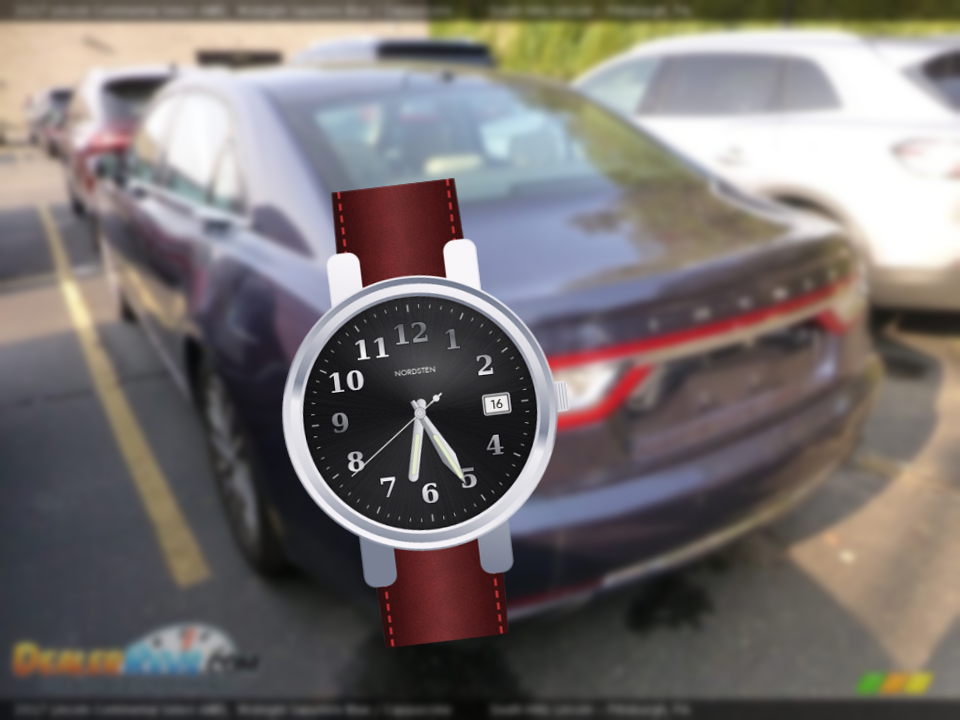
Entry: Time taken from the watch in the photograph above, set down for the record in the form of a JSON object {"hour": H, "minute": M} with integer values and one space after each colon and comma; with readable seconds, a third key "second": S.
{"hour": 6, "minute": 25, "second": 39}
